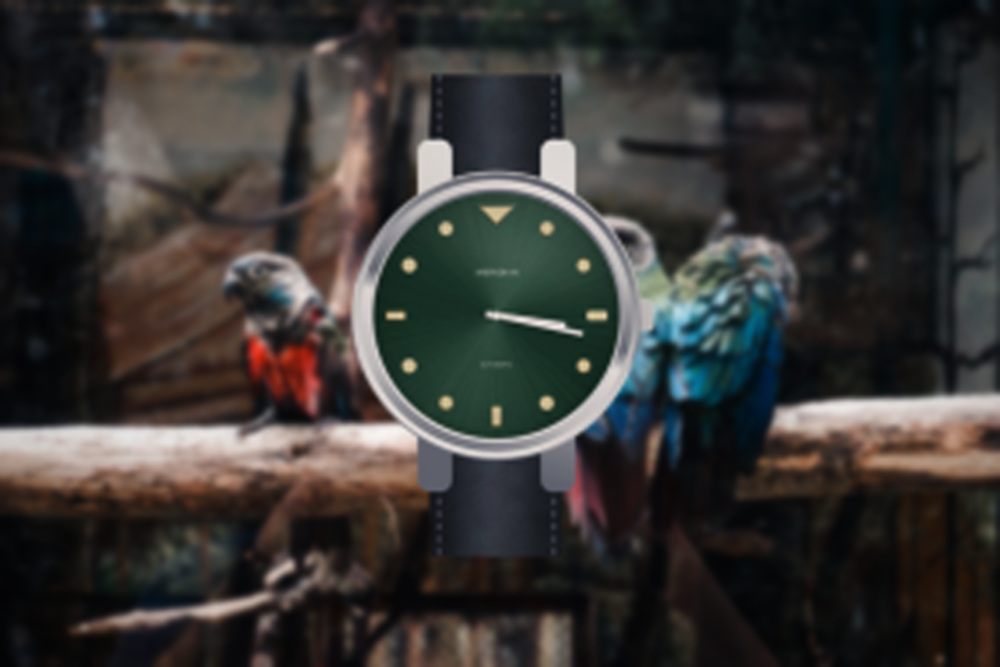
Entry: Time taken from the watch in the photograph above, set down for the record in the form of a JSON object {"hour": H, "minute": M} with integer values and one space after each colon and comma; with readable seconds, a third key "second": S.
{"hour": 3, "minute": 17}
